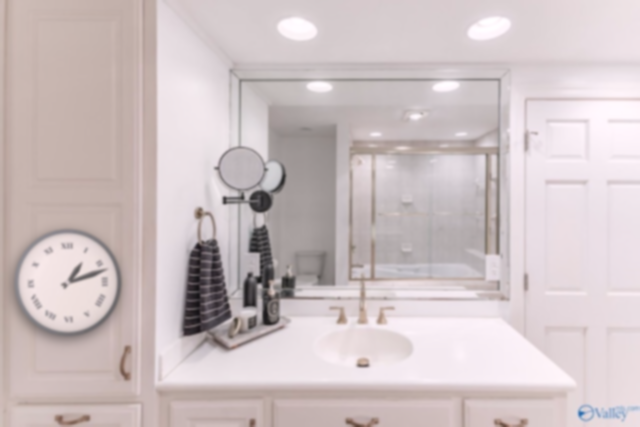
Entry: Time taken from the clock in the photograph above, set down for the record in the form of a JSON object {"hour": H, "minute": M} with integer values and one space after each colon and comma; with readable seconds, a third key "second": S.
{"hour": 1, "minute": 12}
